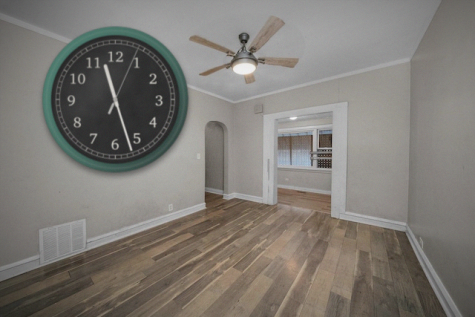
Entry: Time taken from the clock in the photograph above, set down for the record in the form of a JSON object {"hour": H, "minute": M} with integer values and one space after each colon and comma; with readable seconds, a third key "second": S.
{"hour": 11, "minute": 27, "second": 4}
